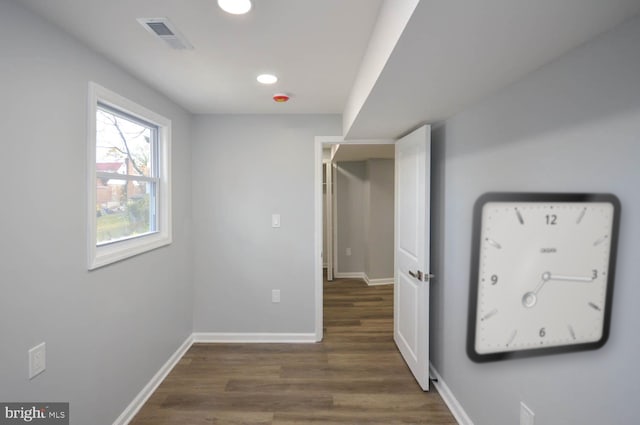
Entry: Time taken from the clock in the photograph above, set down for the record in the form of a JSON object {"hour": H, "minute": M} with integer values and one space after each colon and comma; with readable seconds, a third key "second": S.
{"hour": 7, "minute": 16}
